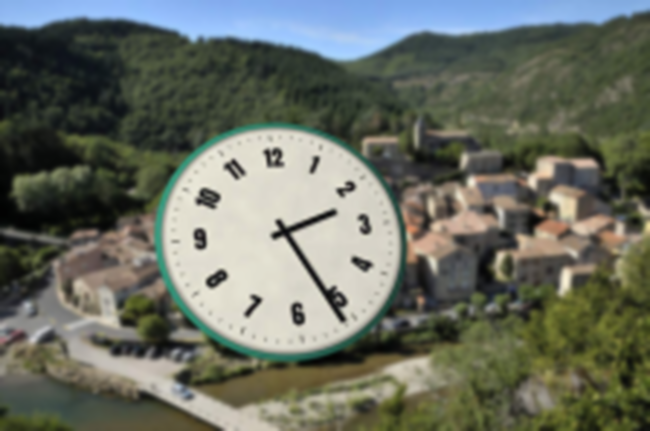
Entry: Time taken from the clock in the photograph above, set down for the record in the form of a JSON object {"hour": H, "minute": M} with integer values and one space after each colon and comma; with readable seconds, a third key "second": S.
{"hour": 2, "minute": 26}
